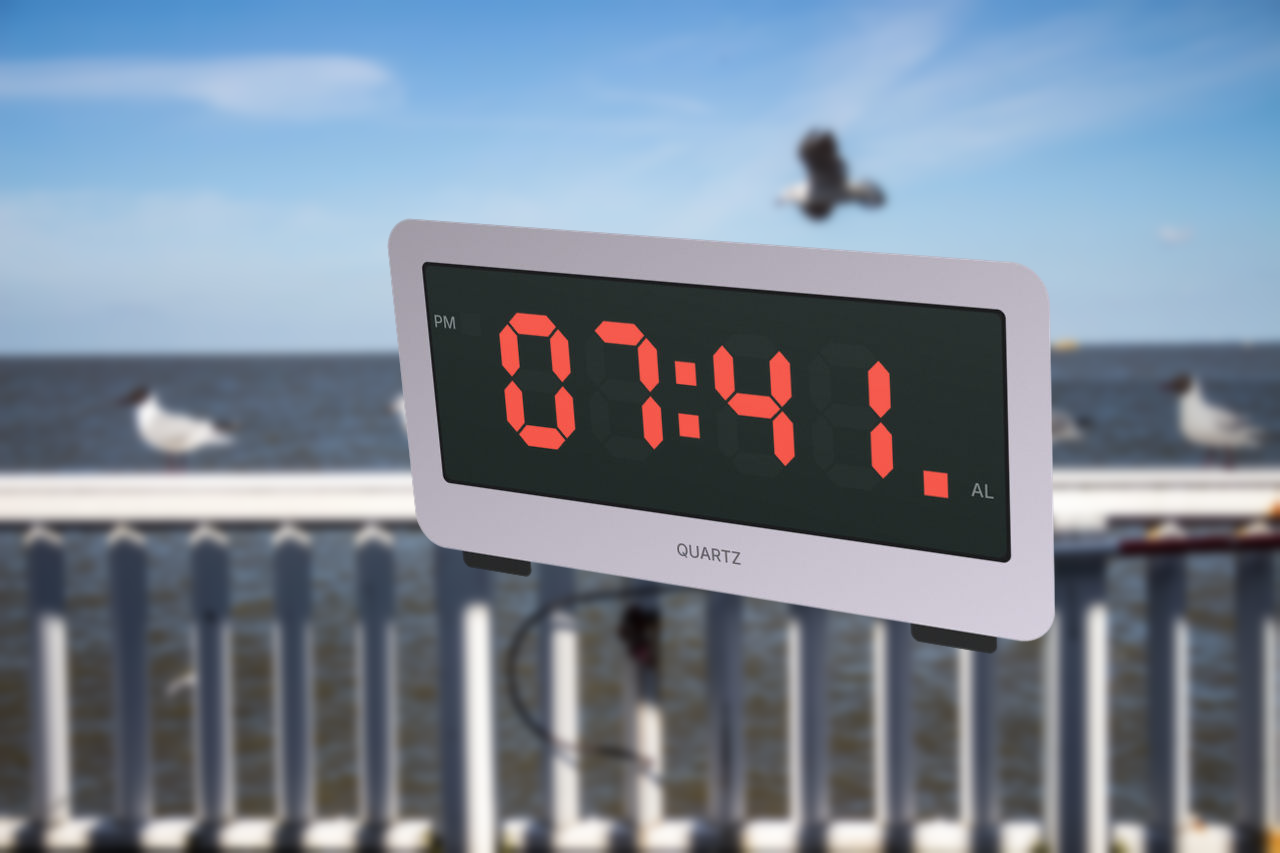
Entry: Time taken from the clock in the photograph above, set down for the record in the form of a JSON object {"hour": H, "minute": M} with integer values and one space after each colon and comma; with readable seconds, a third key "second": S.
{"hour": 7, "minute": 41}
